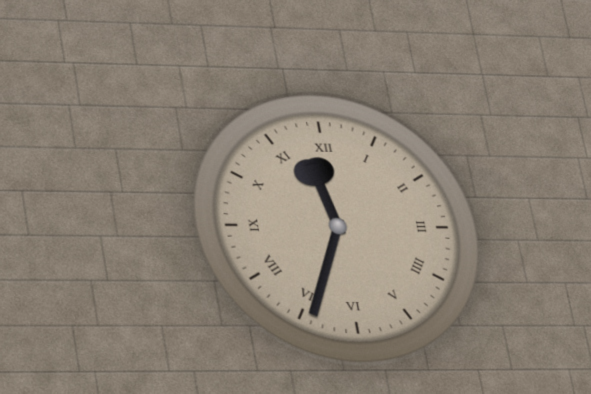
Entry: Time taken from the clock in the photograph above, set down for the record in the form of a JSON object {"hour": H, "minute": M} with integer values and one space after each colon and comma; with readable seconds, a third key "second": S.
{"hour": 11, "minute": 34}
